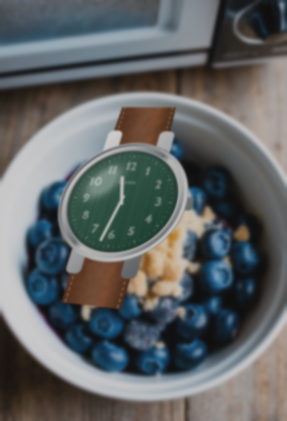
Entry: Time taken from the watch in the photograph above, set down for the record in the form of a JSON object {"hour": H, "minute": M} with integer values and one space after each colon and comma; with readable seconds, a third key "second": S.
{"hour": 11, "minute": 32}
